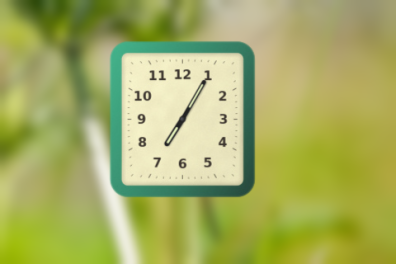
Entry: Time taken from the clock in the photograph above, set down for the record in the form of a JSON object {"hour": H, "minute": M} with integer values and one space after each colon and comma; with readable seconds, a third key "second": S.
{"hour": 7, "minute": 5}
